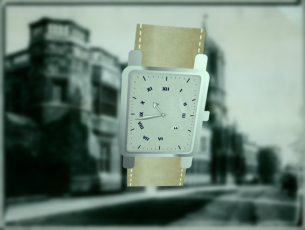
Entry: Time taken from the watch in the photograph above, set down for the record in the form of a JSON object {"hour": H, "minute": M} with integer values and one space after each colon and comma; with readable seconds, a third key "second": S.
{"hour": 10, "minute": 43}
